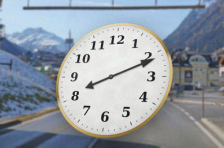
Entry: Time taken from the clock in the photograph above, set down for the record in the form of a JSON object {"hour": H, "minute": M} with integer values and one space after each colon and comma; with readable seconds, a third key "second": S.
{"hour": 8, "minute": 11}
